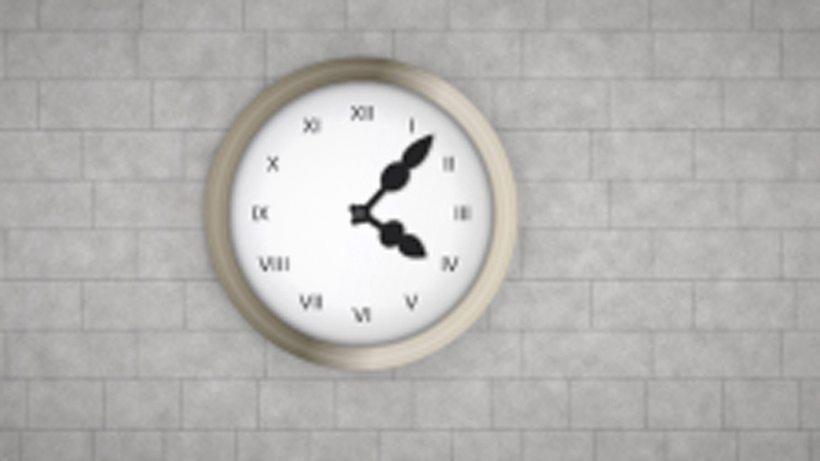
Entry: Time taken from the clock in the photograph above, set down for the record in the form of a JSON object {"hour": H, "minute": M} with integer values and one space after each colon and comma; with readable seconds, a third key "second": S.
{"hour": 4, "minute": 7}
